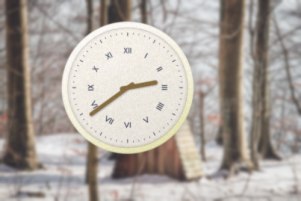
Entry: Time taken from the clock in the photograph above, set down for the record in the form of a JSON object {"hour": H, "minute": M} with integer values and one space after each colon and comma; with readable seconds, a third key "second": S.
{"hour": 2, "minute": 39}
